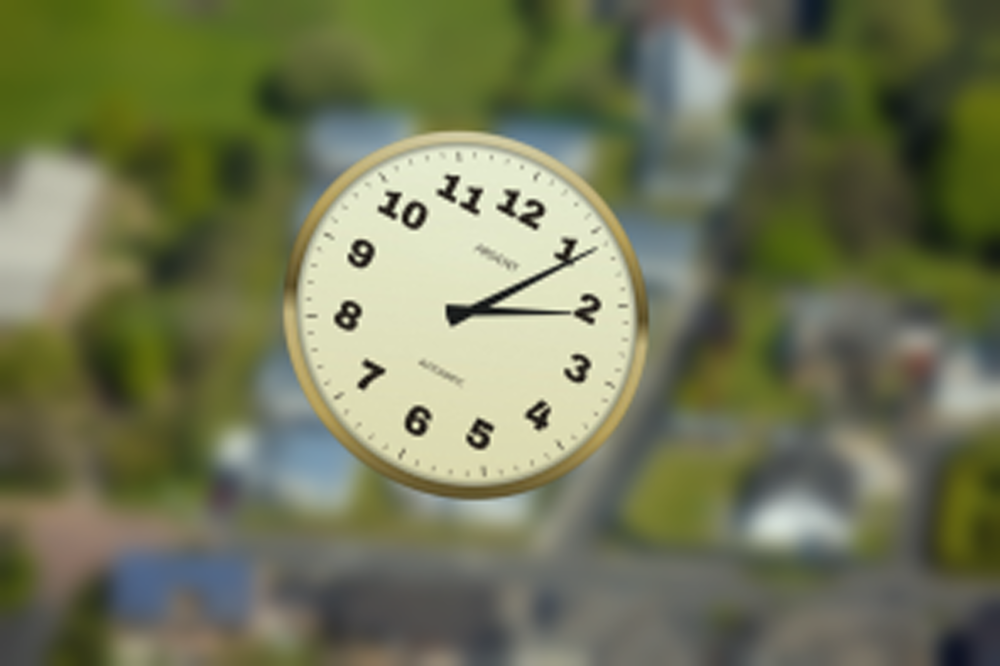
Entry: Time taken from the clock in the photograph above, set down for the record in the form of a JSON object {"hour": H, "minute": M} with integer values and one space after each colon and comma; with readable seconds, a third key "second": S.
{"hour": 2, "minute": 6}
